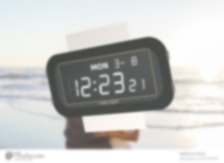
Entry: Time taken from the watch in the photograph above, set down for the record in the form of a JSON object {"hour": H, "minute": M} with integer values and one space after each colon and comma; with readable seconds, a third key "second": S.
{"hour": 12, "minute": 23}
